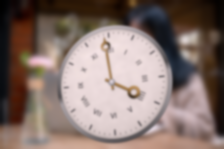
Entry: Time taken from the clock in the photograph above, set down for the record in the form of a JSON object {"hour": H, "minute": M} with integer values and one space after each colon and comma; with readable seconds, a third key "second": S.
{"hour": 3, "minute": 59}
